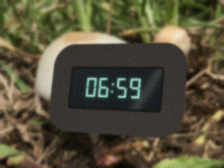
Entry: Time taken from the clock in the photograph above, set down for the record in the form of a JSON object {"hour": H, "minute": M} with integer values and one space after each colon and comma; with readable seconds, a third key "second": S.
{"hour": 6, "minute": 59}
